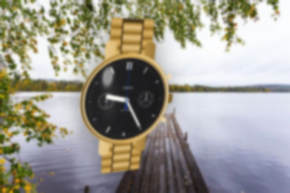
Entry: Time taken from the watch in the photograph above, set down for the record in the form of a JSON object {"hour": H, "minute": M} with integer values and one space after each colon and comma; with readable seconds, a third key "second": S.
{"hour": 9, "minute": 25}
